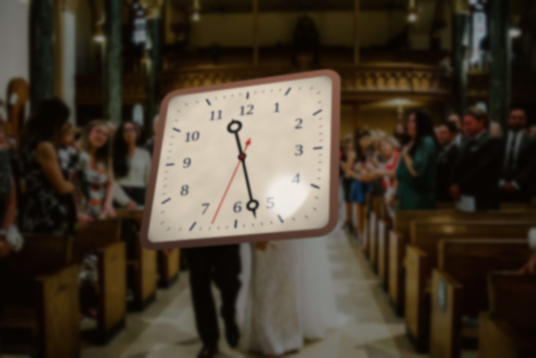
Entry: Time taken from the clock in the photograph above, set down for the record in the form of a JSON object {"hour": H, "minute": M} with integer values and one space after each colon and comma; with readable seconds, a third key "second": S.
{"hour": 11, "minute": 27, "second": 33}
